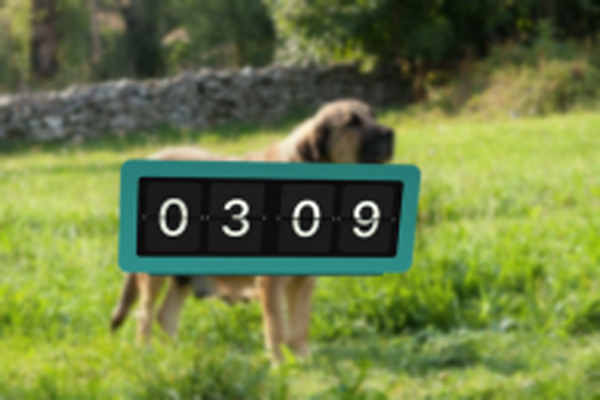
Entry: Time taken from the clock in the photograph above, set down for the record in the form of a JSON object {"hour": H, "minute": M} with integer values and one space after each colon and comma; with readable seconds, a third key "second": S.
{"hour": 3, "minute": 9}
